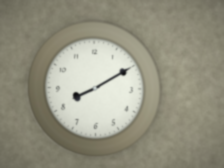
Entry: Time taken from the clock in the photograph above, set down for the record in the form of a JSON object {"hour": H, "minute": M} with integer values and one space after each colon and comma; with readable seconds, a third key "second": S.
{"hour": 8, "minute": 10}
